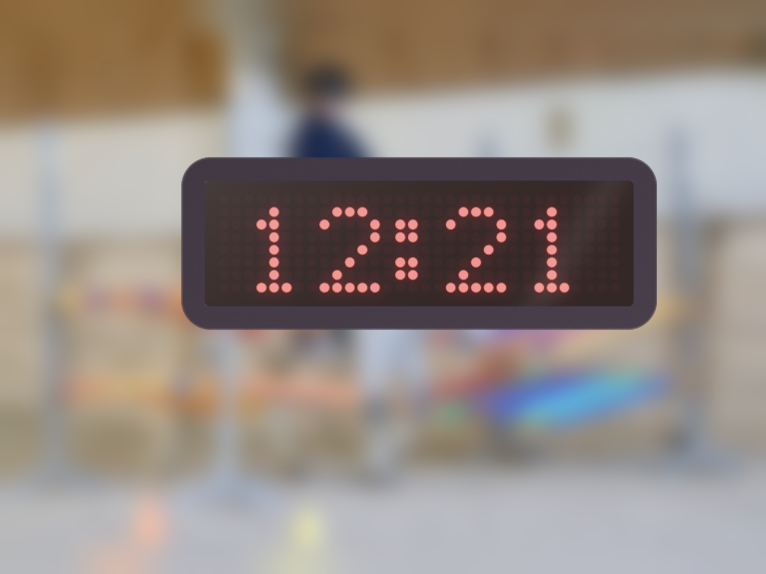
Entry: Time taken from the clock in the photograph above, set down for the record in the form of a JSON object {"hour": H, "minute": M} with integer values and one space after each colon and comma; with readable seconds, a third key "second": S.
{"hour": 12, "minute": 21}
